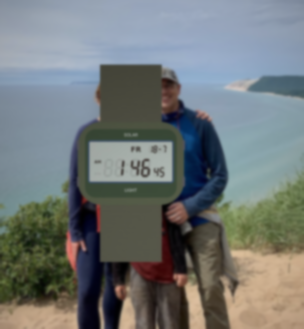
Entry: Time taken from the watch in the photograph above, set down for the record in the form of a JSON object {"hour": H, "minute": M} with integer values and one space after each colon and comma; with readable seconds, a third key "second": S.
{"hour": 1, "minute": 46}
